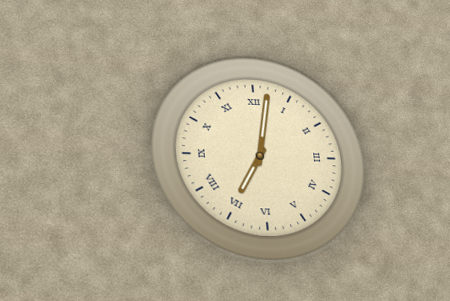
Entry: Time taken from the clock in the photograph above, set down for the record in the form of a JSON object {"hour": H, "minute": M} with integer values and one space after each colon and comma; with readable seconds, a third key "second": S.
{"hour": 7, "minute": 2}
